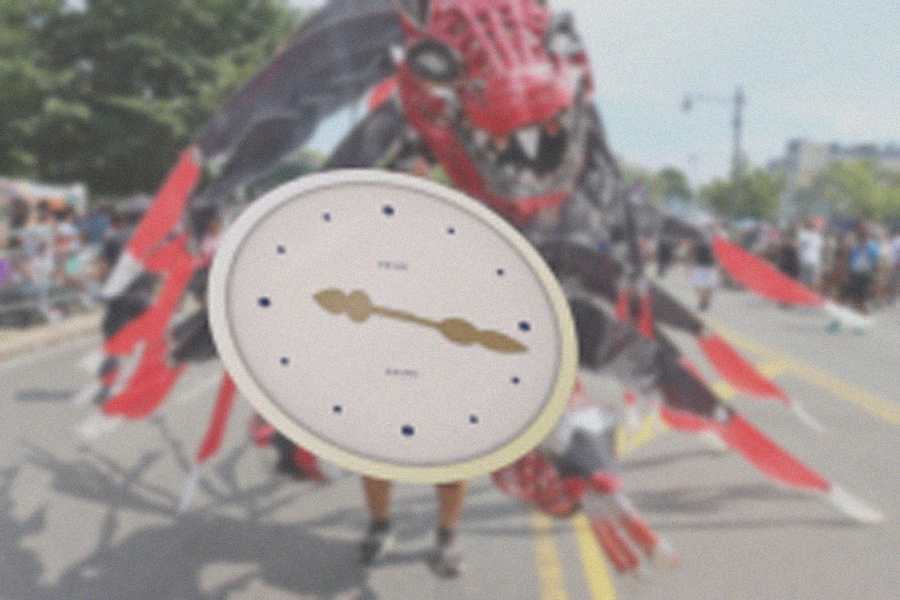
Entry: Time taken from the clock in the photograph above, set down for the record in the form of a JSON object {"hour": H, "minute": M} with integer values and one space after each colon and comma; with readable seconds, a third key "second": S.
{"hour": 9, "minute": 17}
